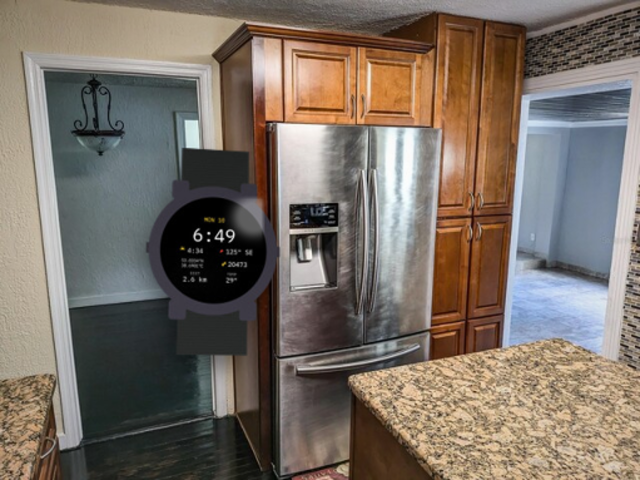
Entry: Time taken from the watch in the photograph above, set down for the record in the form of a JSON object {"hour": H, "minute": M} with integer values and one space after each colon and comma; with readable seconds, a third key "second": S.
{"hour": 6, "minute": 49}
